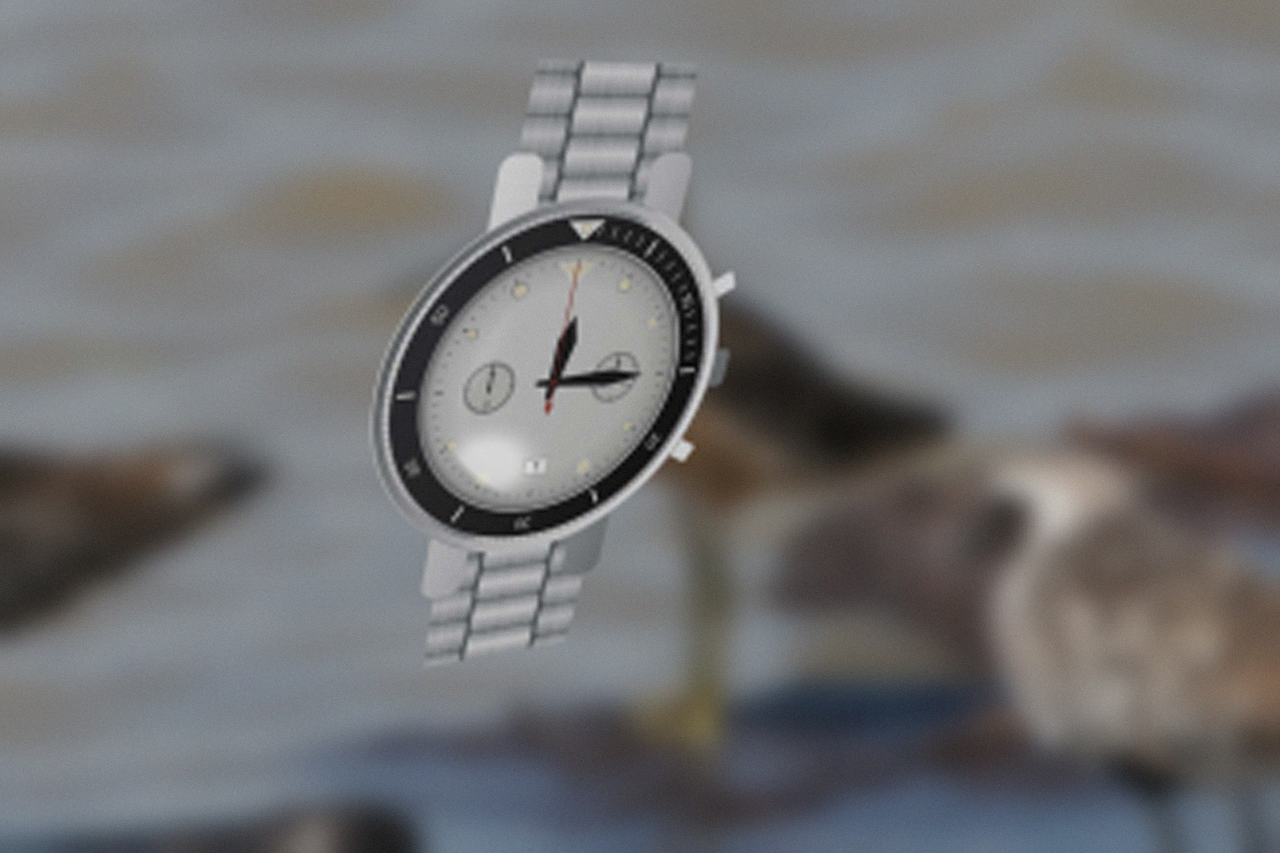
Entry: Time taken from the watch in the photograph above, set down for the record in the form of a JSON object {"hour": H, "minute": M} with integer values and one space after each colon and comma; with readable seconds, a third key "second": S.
{"hour": 12, "minute": 15}
